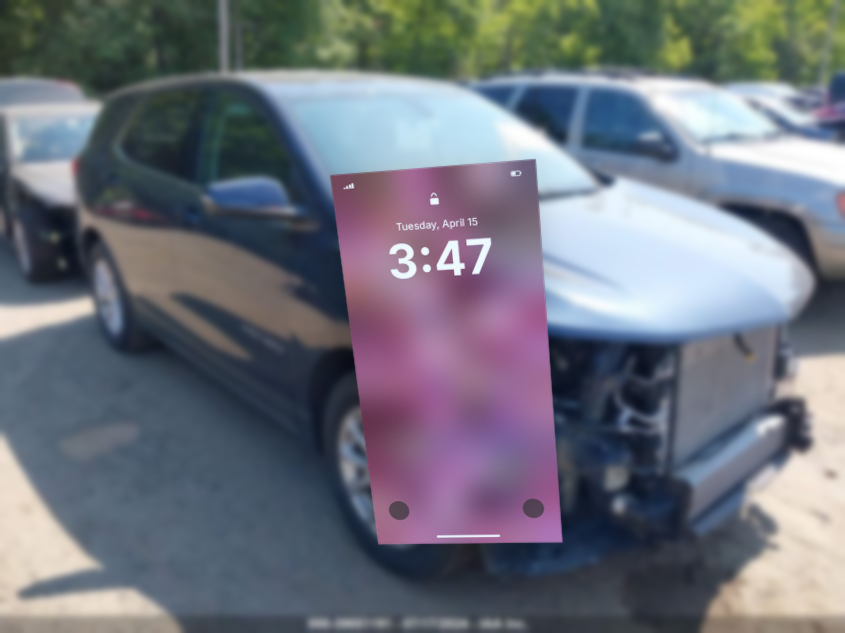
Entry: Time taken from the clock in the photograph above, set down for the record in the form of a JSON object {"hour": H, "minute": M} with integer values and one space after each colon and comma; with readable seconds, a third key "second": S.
{"hour": 3, "minute": 47}
